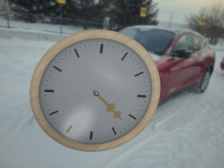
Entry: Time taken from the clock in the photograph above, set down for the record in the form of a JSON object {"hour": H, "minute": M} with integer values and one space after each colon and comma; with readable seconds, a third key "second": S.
{"hour": 4, "minute": 22}
